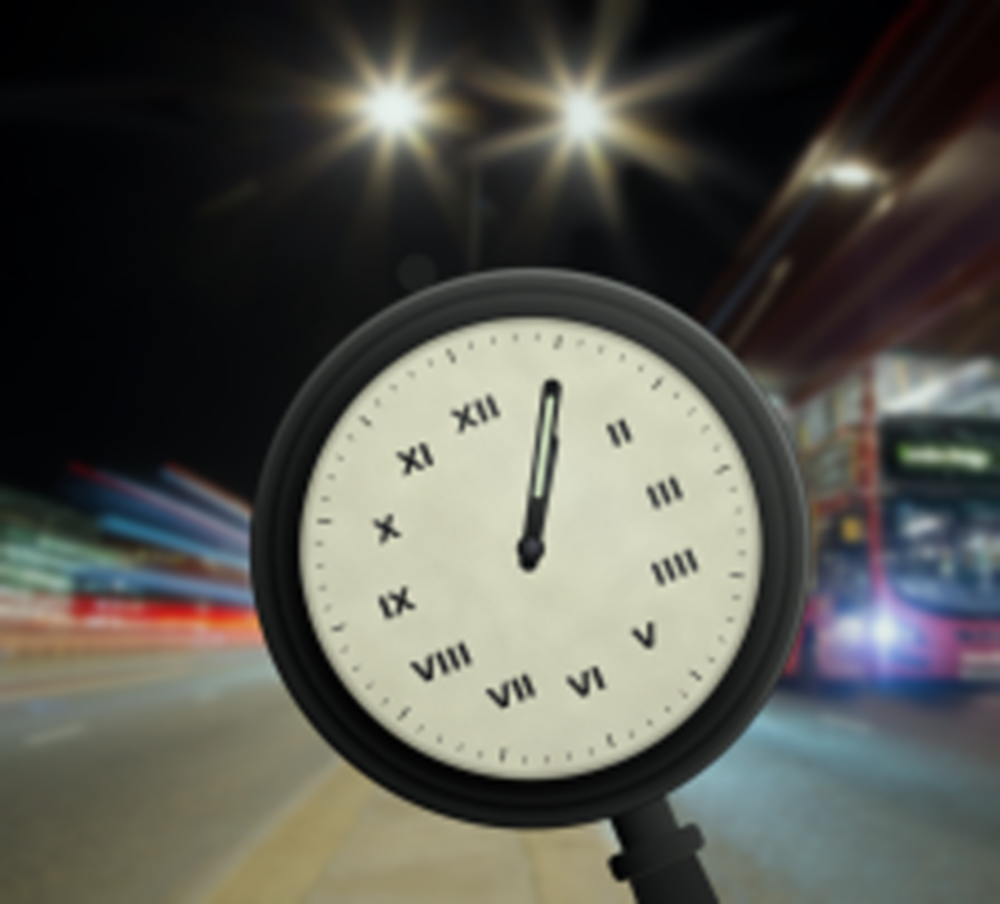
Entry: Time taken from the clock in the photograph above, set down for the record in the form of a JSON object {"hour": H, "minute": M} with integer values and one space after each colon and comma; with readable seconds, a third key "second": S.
{"hour": 1, "minute": 5}
